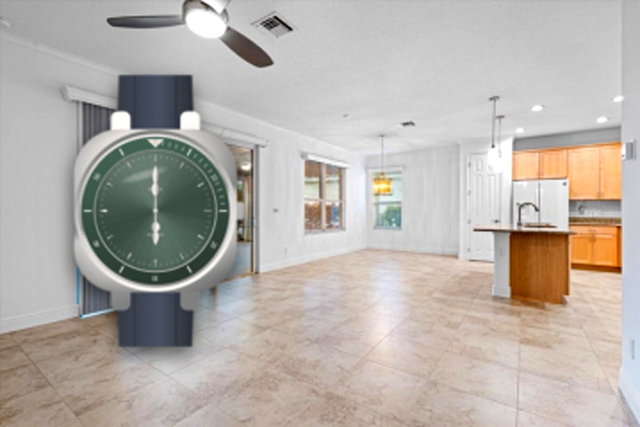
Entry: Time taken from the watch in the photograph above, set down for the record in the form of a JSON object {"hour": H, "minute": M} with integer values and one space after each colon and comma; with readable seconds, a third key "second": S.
{"hour": 6, "minute": 0}
